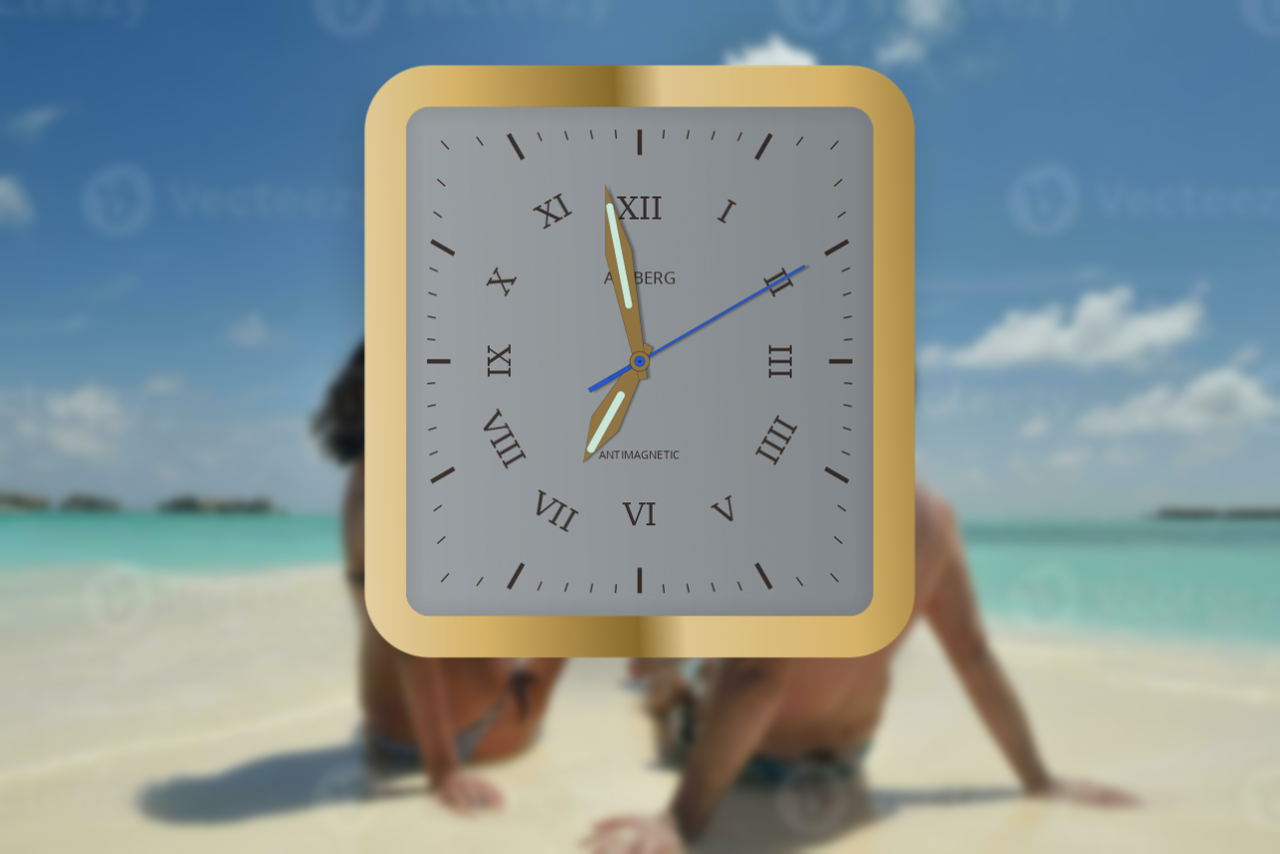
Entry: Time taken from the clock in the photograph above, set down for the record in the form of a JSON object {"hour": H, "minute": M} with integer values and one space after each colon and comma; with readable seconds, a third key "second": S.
{"hour": 6, "minute": 58, "second": 10}
